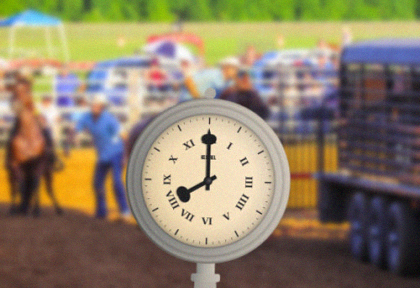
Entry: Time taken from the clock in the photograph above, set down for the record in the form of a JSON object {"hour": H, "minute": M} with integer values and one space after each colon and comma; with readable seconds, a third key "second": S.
{"hour": 8, "minute": 0}
